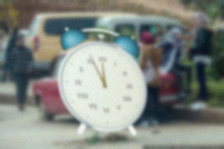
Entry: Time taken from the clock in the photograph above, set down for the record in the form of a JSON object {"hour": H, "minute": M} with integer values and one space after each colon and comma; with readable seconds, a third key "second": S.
{"hour": 11, "minute": 56}
